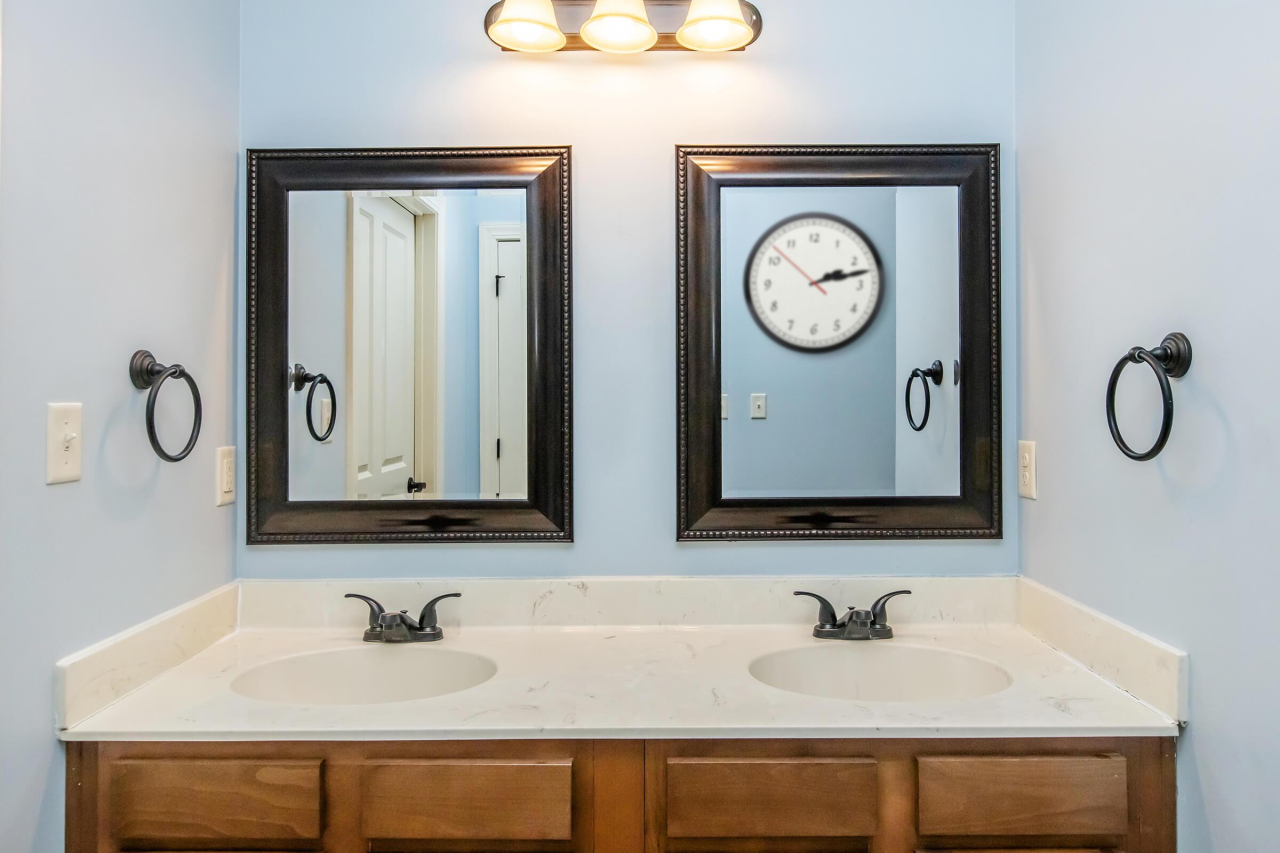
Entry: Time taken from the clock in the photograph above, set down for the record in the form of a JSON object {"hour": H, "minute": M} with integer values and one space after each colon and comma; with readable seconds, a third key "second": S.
{"hour": 2, "minute": 12, "second": 52}
